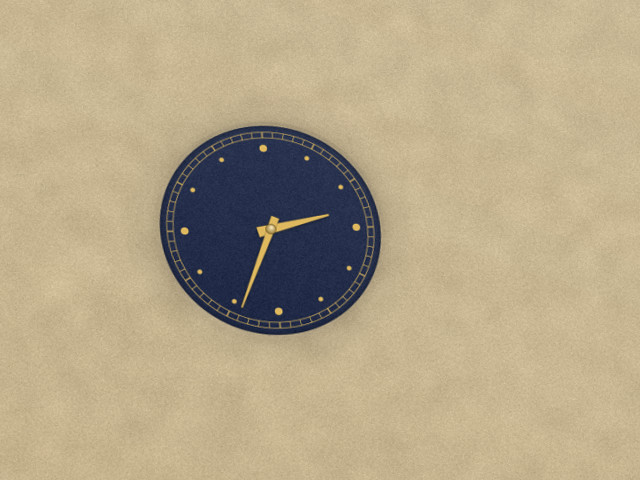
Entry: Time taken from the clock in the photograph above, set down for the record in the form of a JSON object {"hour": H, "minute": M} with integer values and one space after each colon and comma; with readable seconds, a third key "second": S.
{"hour": 2, "minute": 34}
